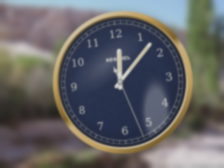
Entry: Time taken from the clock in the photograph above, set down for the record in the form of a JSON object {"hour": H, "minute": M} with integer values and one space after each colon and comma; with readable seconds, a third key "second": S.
{"hour": 12, "minute": 7, "second": 27}
